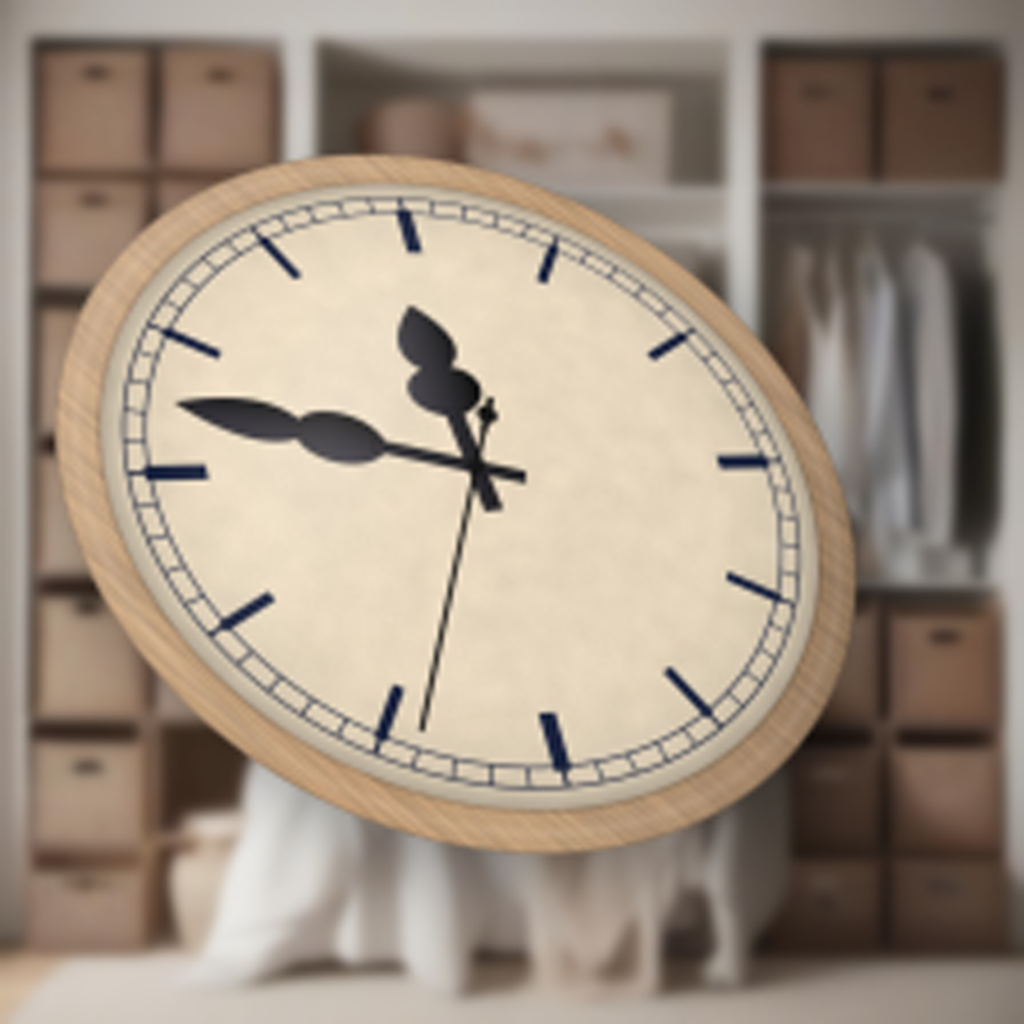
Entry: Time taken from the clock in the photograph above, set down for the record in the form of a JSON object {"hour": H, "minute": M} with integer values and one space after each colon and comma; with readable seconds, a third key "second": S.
{"hour": 11, "minute": 47, "second": 34}
